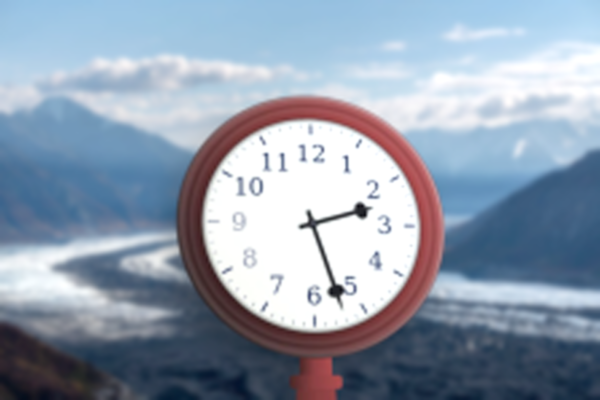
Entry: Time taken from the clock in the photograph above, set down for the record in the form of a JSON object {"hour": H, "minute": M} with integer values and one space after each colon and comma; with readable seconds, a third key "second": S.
{"hour": 2, "minute": 27}
